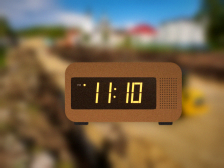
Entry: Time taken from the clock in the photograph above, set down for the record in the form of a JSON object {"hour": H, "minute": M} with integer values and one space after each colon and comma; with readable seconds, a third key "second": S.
{"hour": 11, "minute": 10}
